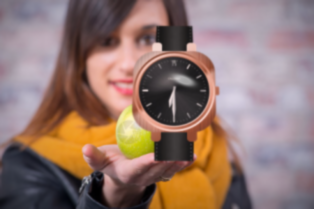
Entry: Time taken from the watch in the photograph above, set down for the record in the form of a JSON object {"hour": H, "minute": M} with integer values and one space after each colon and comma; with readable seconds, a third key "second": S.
{"hour": 6, "minute": 30}
